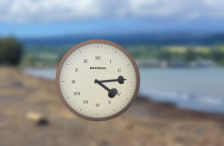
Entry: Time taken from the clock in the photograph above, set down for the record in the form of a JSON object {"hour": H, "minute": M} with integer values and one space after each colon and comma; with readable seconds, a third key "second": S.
{"hour": 4, "minute": 14}
